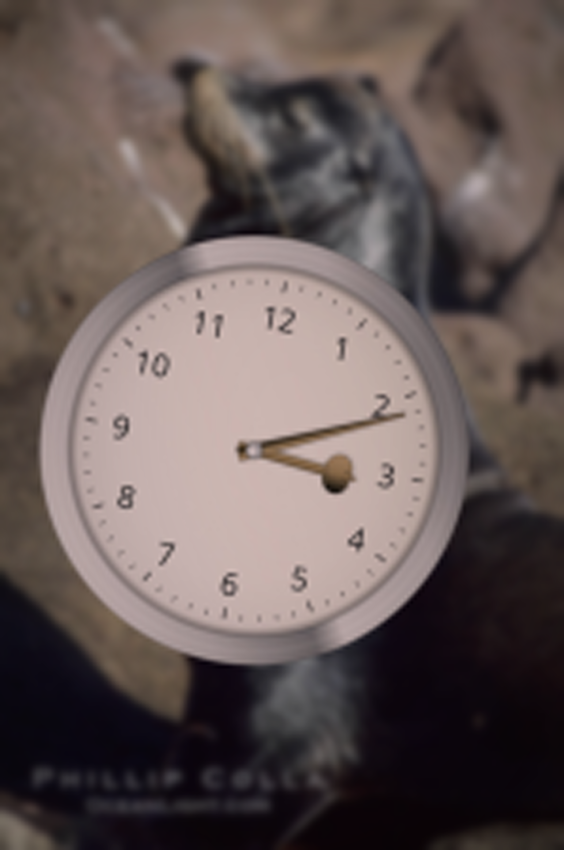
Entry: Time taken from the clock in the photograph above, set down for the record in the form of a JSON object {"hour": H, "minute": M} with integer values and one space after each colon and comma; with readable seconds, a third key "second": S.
{"hour": 3, "minute": 11}
